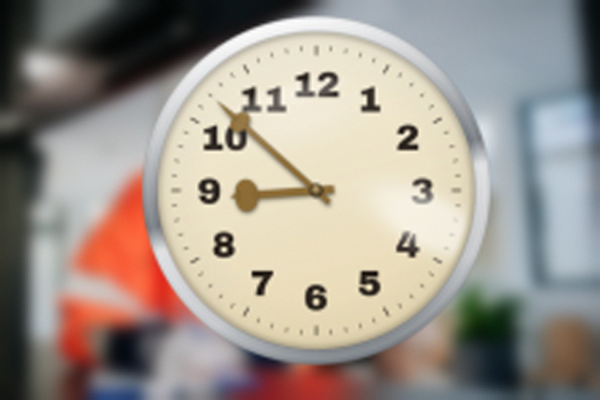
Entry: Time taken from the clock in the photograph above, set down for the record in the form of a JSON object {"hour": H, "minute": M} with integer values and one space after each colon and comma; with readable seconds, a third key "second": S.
{"hour": 8, "minute": 52}
